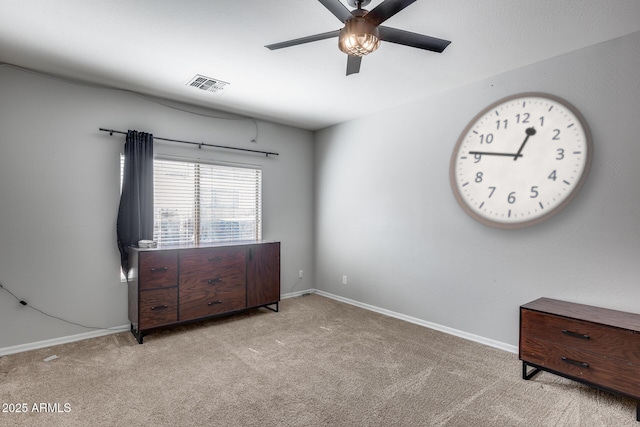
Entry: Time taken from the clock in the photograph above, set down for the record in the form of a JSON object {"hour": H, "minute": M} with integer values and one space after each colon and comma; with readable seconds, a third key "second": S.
{"hour": 12, "minute": 46}
